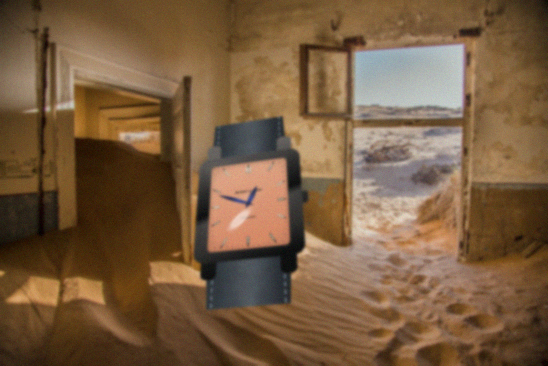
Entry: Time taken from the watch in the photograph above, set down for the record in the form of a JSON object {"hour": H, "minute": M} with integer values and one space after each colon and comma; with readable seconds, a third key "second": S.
{"hour": 12, "minute": 49}
